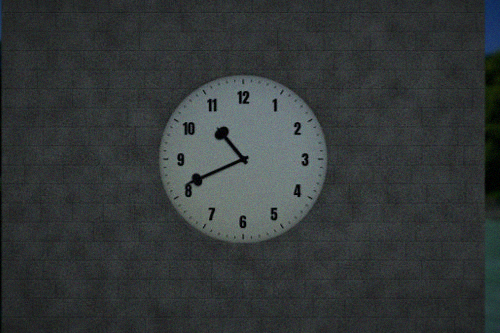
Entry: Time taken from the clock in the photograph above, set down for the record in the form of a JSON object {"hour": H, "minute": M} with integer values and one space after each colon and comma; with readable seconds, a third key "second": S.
{"hour": 10, "minute": 41}
